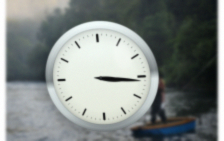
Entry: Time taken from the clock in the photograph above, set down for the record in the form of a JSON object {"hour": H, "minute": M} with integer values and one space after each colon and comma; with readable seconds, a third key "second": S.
{"hour": 3, "minute": 16}
